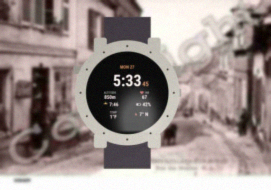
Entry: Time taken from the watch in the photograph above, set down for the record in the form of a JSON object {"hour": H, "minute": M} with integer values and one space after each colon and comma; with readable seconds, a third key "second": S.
{"hour": 5, "minute": 33}
